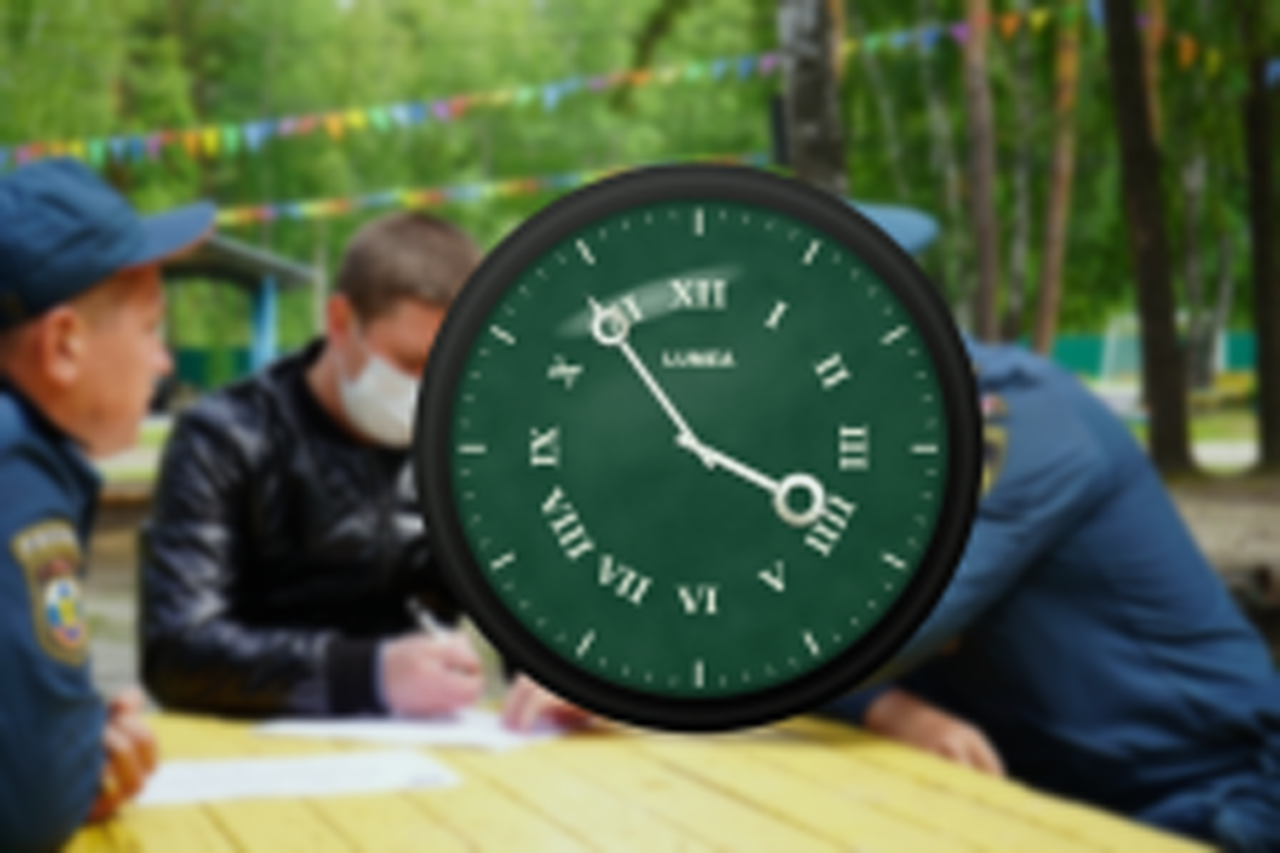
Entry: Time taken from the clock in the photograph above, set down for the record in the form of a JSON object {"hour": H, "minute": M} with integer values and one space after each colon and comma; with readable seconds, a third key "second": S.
{"hour": 3, "minute": 54}
